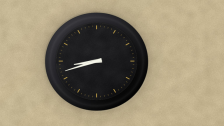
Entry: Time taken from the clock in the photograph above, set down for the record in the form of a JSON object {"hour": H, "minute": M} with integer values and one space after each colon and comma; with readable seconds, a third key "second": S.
{"hour": 8, "minute": 42}
